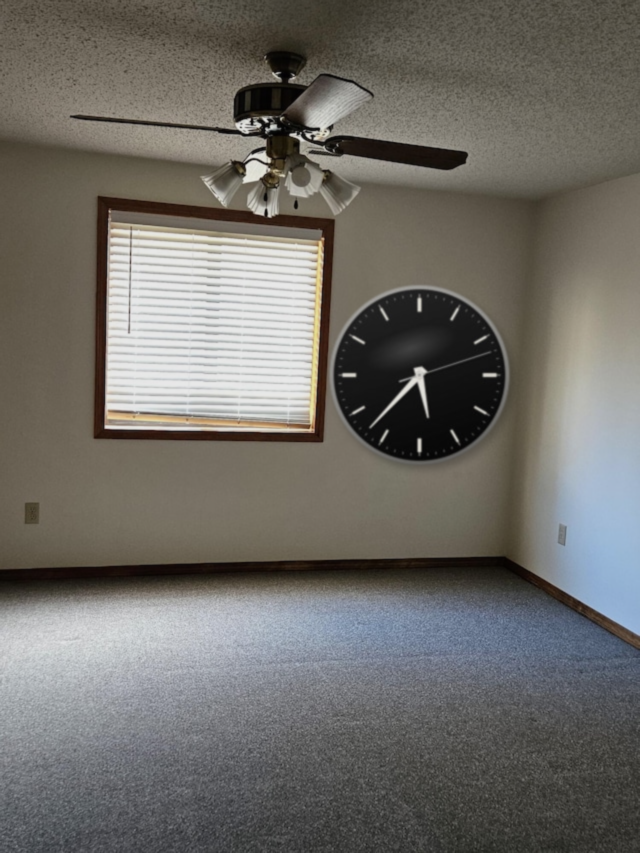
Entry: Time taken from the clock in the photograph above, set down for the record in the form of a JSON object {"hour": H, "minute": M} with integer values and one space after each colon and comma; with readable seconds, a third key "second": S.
{"hour": 5, "minute": 37, "second": 12}
